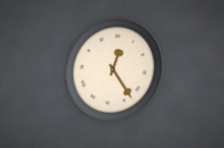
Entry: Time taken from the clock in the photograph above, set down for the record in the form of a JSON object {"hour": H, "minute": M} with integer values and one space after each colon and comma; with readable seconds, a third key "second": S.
{"hour": 12, "minute": 23}
